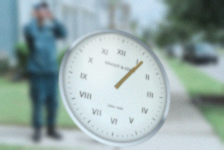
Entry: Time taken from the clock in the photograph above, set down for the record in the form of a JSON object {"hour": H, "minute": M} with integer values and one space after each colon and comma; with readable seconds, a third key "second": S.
{"hour": 1, "minute": 6}
